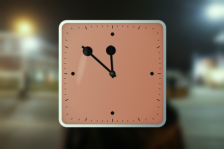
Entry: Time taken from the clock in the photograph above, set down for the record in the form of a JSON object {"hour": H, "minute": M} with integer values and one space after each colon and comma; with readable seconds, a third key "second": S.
{"hour": 11, "minute": 52}
